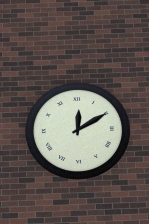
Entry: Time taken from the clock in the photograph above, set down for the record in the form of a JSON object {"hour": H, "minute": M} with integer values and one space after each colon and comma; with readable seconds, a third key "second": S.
{"hour": 12, "minute": 10}
